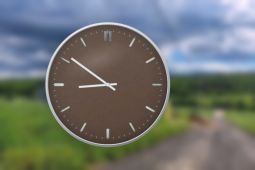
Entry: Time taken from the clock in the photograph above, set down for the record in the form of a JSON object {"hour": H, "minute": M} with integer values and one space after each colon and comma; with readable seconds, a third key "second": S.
{"hour": 8, "minute": 51}
